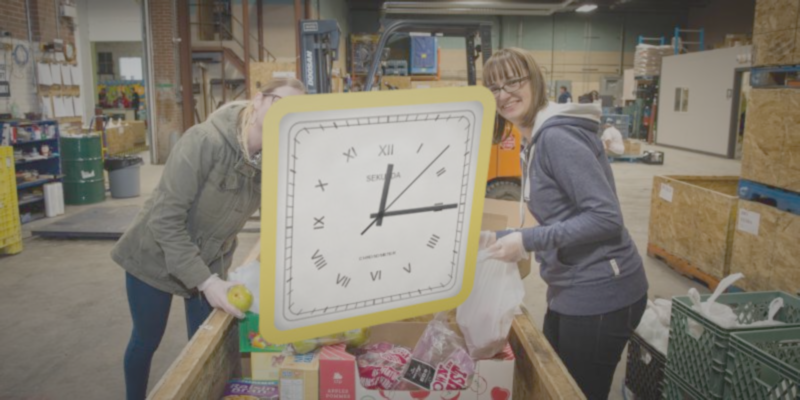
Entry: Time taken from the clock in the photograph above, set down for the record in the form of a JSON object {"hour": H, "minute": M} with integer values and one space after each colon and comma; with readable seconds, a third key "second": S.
{"hour": 12, "minute": 15, "second": 8}
